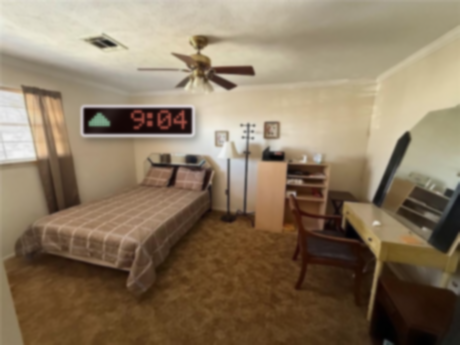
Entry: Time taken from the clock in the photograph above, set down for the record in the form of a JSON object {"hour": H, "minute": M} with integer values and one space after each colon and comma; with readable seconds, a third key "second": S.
{"hour": 9, "minute": 4}
